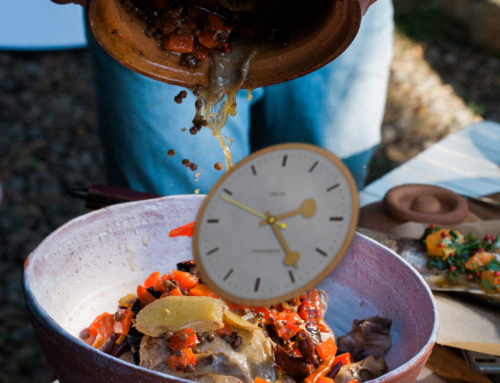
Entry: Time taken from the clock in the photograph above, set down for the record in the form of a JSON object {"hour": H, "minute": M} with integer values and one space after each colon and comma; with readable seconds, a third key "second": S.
{"hour": 2, "minute": 23, "second": 49}
